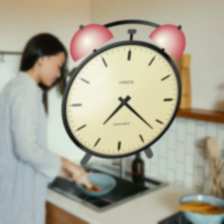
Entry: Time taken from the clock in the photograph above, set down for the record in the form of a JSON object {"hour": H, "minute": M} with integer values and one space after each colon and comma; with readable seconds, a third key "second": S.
{"hour": 7, "minute": 22}
